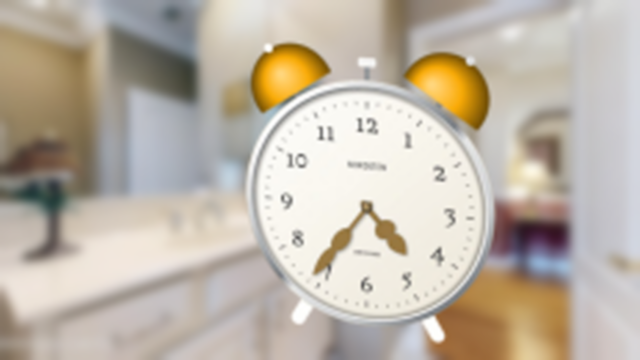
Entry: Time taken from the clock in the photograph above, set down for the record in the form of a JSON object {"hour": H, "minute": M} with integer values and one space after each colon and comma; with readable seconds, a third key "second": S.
{"hour": 4, "minute": 36}
